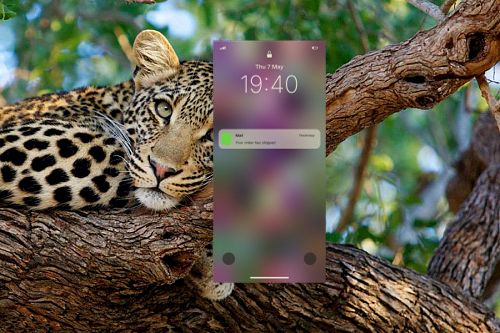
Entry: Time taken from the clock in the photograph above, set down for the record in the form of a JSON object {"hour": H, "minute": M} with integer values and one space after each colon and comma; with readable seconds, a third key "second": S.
{"hour": 19, "minute": 40}
